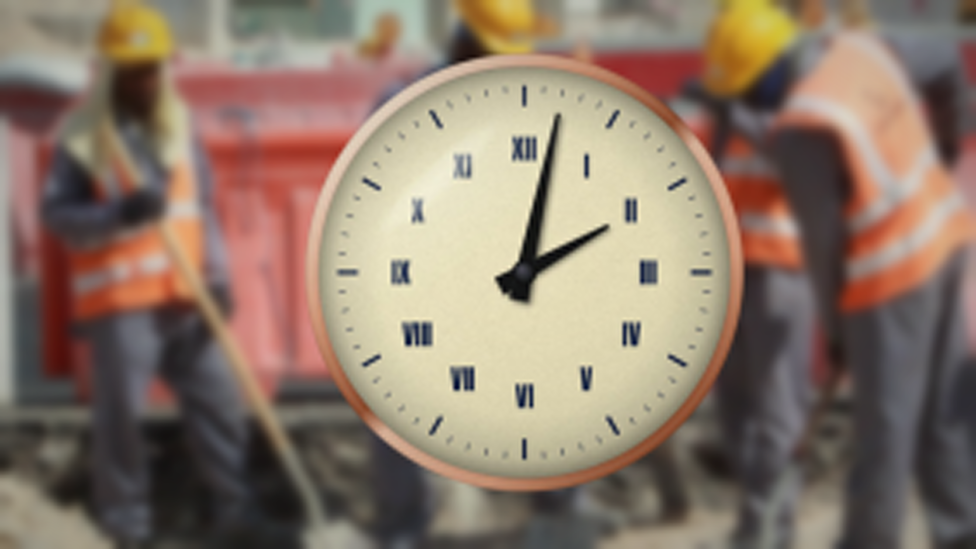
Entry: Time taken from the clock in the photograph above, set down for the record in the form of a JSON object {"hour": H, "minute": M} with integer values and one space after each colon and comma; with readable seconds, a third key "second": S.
{"hour": 2, "minute": 2}
